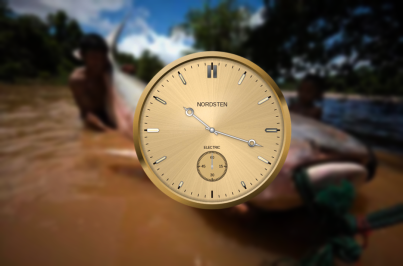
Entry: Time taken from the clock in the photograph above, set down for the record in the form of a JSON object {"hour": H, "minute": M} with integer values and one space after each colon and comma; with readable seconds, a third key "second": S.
{"hour": 10, "minute": 18}
